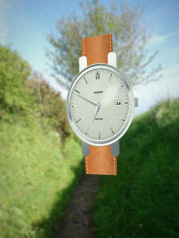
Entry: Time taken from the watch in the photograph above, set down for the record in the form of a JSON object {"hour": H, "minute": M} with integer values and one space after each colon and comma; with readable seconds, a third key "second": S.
{"hour": 6, "minute": 49}
